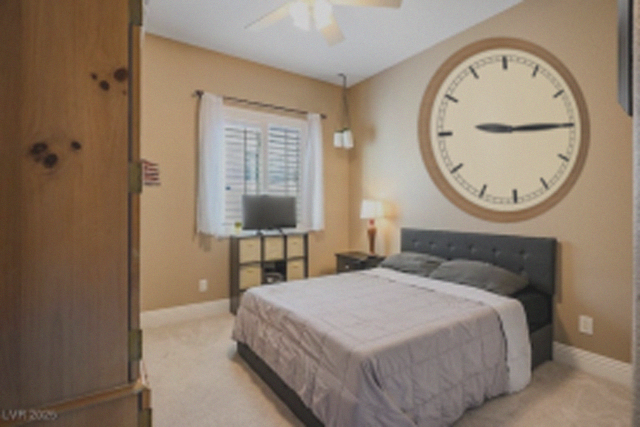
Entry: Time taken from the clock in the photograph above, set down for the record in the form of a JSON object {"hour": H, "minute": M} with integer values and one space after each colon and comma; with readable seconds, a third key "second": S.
{"hour": 9, "minute": 15}
